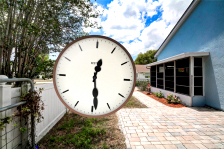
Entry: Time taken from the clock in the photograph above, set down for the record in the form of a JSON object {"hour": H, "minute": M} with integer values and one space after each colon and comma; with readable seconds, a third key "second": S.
{"hour": 12, "minute": 29}
